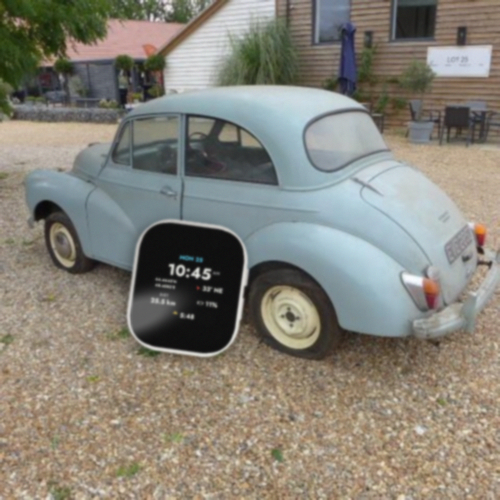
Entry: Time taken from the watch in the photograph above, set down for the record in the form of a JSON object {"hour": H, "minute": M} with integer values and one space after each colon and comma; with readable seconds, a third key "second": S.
{"hour": 10, "minute": 45}
